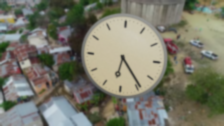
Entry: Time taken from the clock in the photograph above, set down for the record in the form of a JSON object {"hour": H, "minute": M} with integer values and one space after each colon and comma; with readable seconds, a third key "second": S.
{"hour": 6, "minute": 24}
